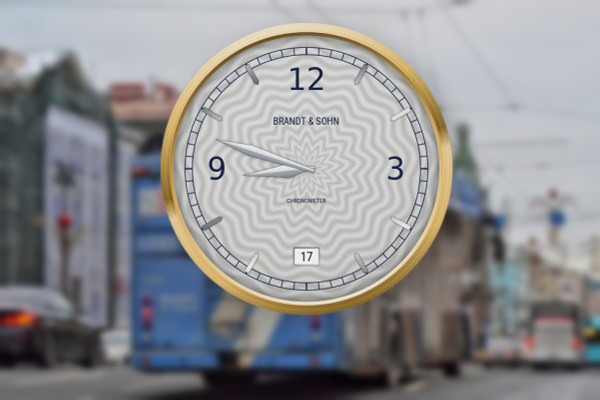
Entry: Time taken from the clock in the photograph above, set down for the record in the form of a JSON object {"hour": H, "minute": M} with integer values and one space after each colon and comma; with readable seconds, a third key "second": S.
{"hour": 8, "minute": 48}
